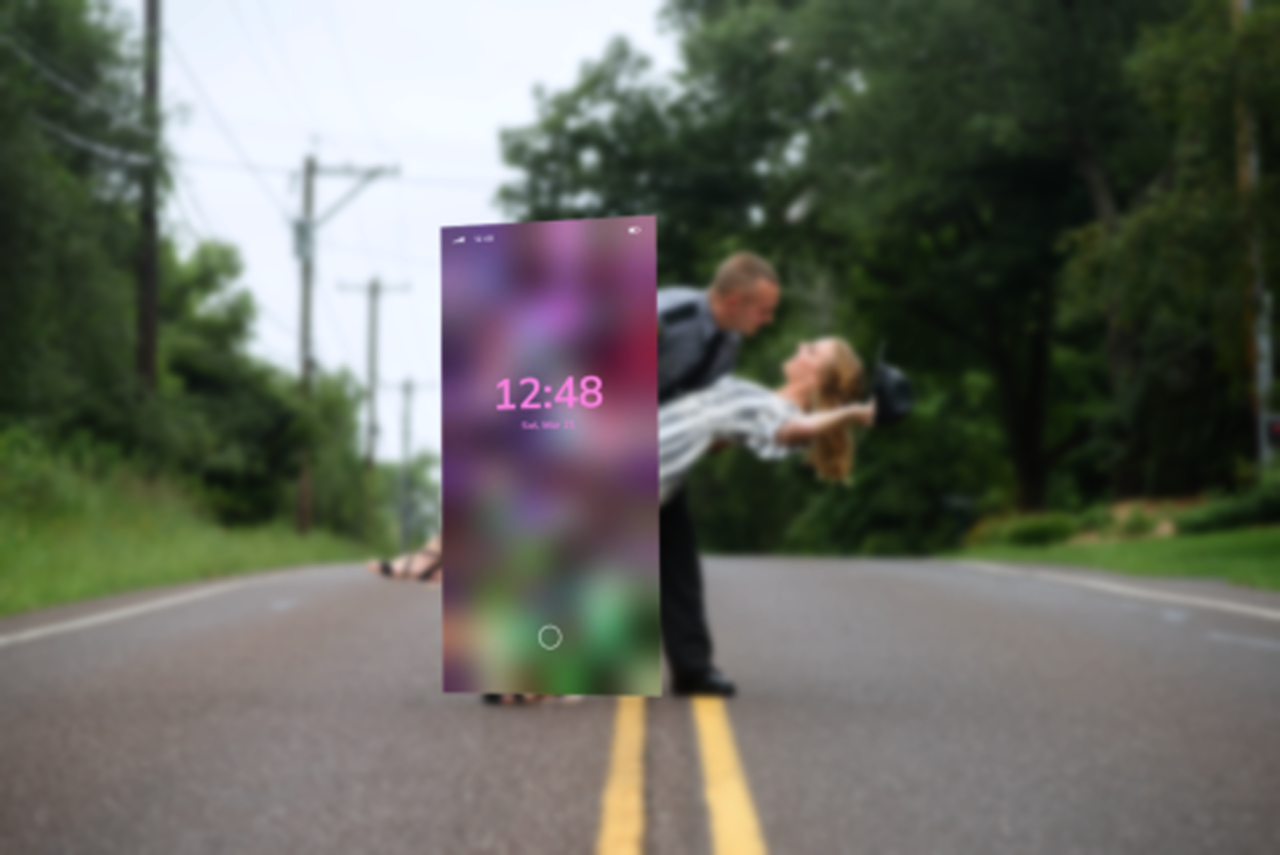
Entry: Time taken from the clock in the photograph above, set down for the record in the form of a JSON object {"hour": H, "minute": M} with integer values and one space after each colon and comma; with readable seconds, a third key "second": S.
{"hour": 12, "minute": 48}
